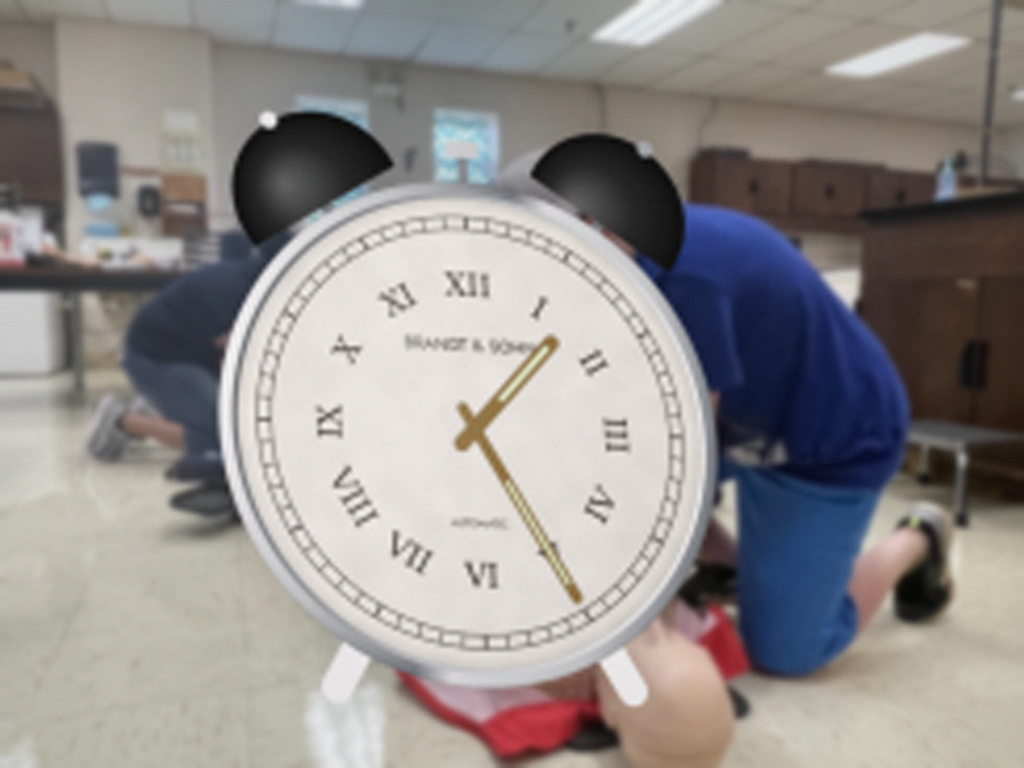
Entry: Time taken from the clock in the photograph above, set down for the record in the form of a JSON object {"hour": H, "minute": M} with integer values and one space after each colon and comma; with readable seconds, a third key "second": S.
{"hour": 1, "minute": 25}
